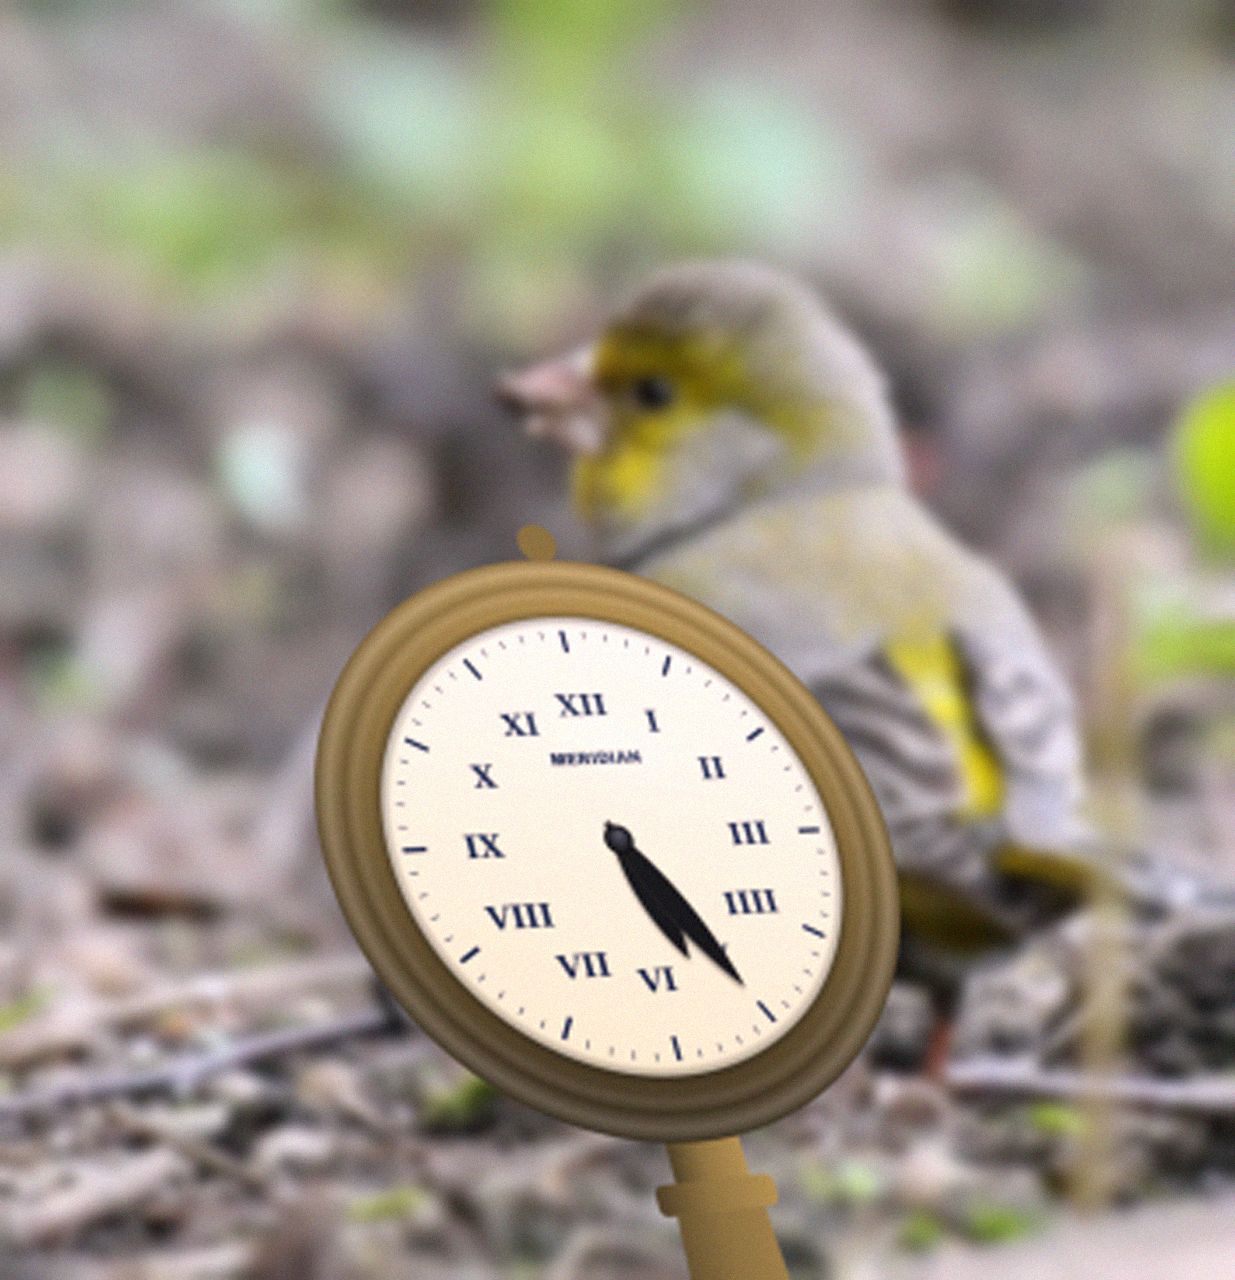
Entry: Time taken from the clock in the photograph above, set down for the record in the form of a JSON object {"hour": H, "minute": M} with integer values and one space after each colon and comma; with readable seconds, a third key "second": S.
{"hour": 5, "minute": 25}
